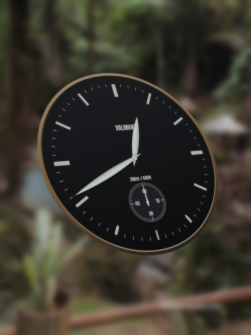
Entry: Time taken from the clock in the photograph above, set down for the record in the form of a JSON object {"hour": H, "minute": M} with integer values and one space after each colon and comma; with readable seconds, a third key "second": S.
{"hour": 12, "minute": 41}
